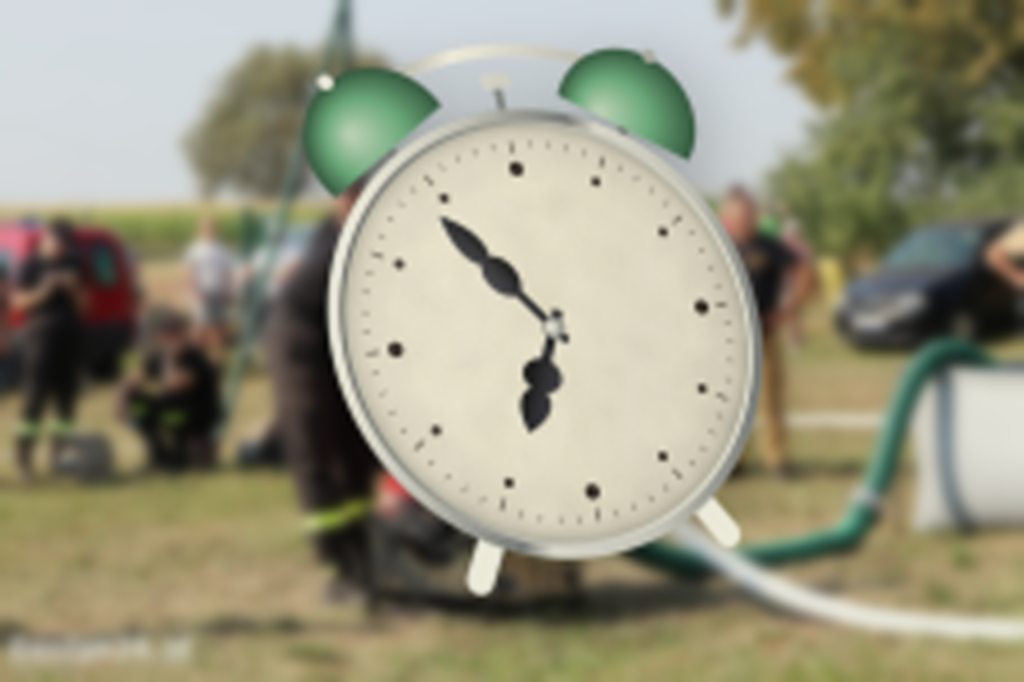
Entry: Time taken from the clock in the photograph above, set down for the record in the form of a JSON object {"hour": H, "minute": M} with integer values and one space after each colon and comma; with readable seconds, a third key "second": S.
{"hour": 6, "minute": 54}
